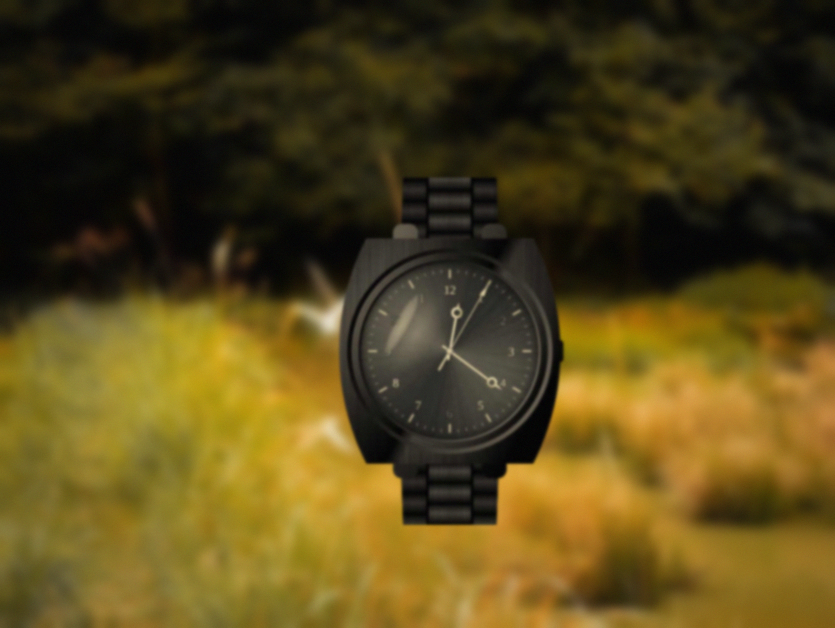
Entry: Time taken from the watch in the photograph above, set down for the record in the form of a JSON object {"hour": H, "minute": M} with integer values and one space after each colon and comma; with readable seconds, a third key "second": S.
{"hour": 12, "minute": 21, "second": 5}
